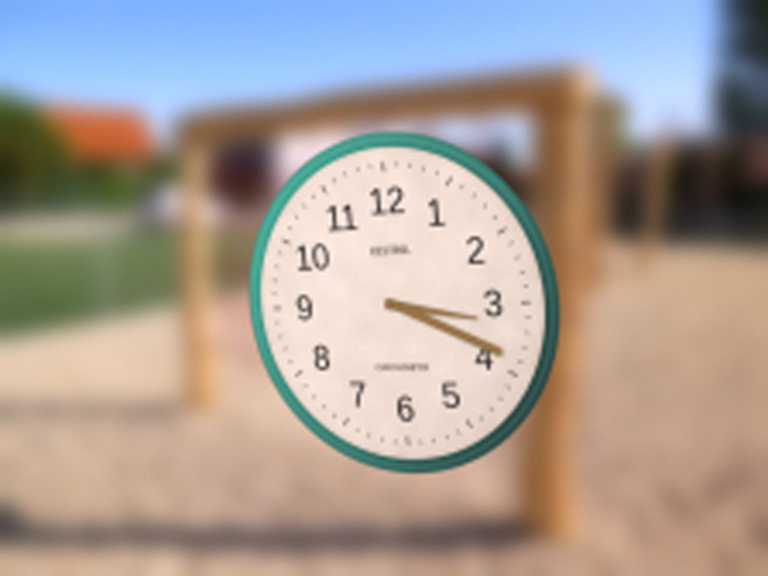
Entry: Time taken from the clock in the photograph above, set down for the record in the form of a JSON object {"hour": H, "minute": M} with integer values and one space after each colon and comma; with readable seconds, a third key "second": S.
{"hour": 3, "minute": 19}
